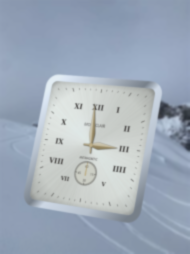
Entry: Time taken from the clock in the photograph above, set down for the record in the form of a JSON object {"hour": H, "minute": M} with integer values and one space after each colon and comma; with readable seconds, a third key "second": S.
{"hour": 2, "minute": 59}
